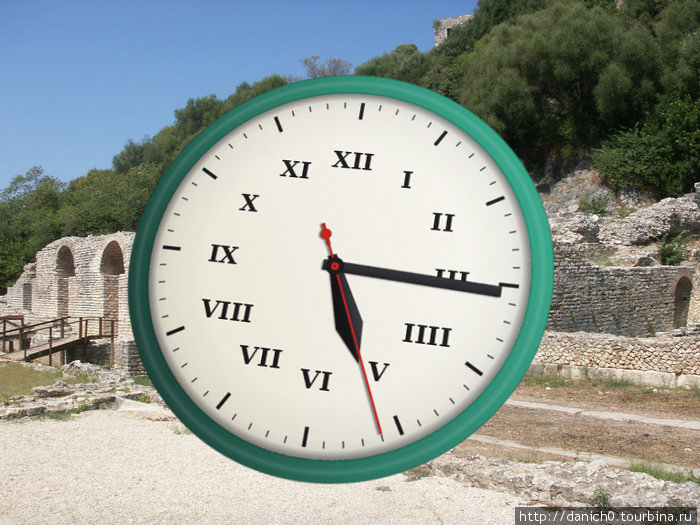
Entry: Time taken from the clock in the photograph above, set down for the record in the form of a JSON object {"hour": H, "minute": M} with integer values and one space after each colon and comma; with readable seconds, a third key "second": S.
{"hour": 5, "minute": 15, "second": 26}
